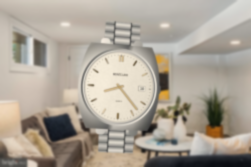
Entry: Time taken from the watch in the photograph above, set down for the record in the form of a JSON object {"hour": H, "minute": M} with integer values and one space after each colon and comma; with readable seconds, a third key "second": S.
{"hour": 8, "minute": 23}
